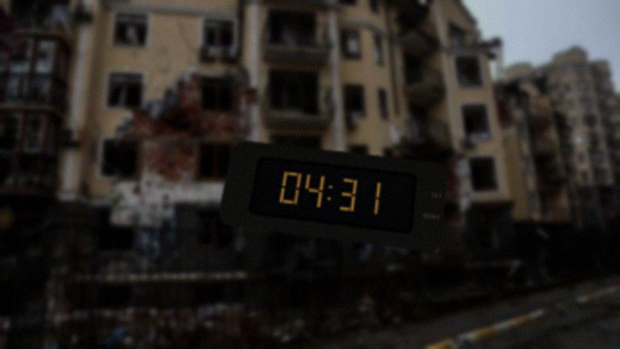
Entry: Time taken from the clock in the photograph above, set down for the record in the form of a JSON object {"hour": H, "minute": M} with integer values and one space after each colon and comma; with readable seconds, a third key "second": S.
{"hour": 4, "minute": 31}
